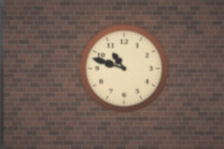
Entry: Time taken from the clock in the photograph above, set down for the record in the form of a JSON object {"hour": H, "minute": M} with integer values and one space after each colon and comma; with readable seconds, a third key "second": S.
{"hour": 10, "minute": 48}
